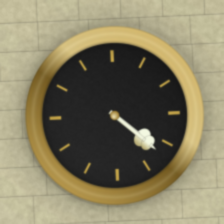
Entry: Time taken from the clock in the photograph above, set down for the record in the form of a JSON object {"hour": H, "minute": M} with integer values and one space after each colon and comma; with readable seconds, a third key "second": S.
{"hour": 4, "minute": 22}
